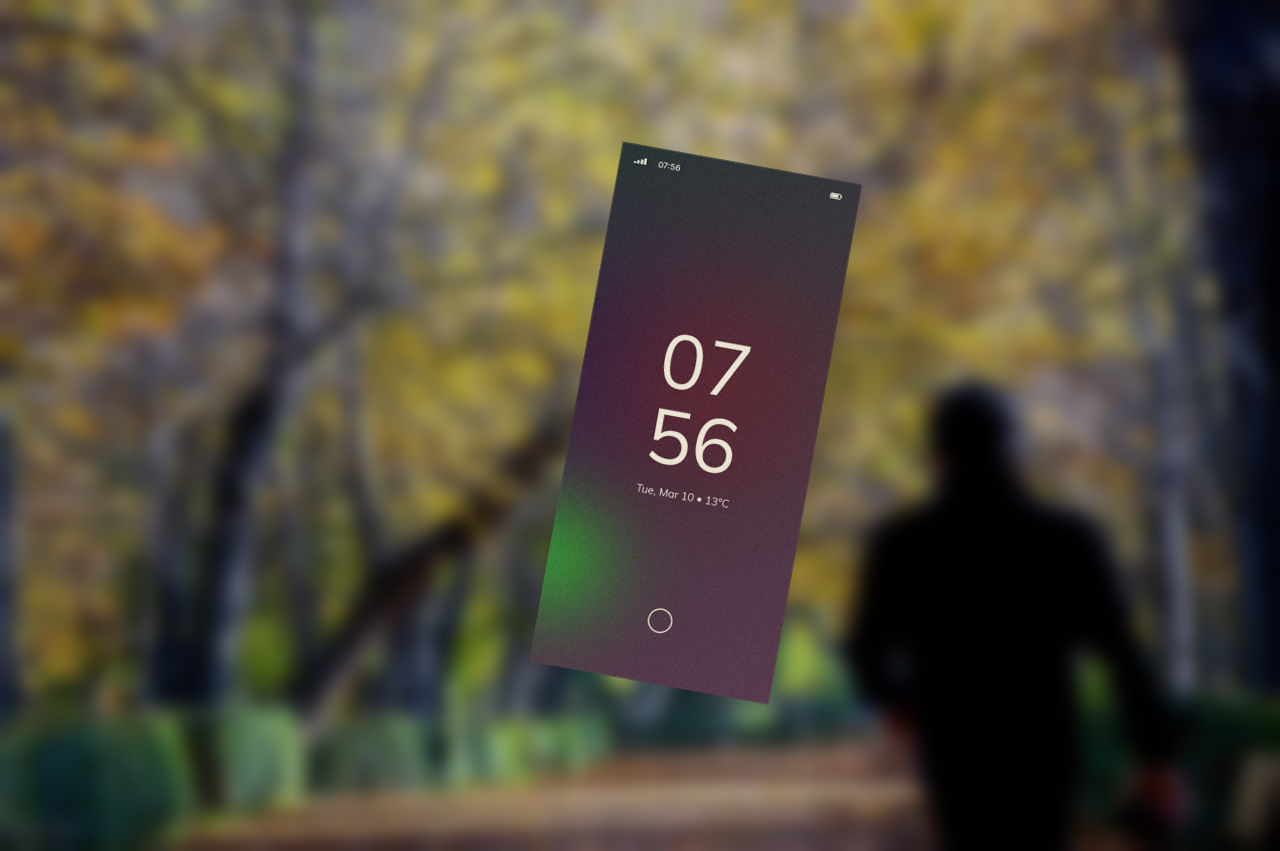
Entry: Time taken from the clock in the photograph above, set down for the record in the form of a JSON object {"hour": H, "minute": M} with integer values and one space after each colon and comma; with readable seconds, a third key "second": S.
{"hour": 7, "minute": 56}
